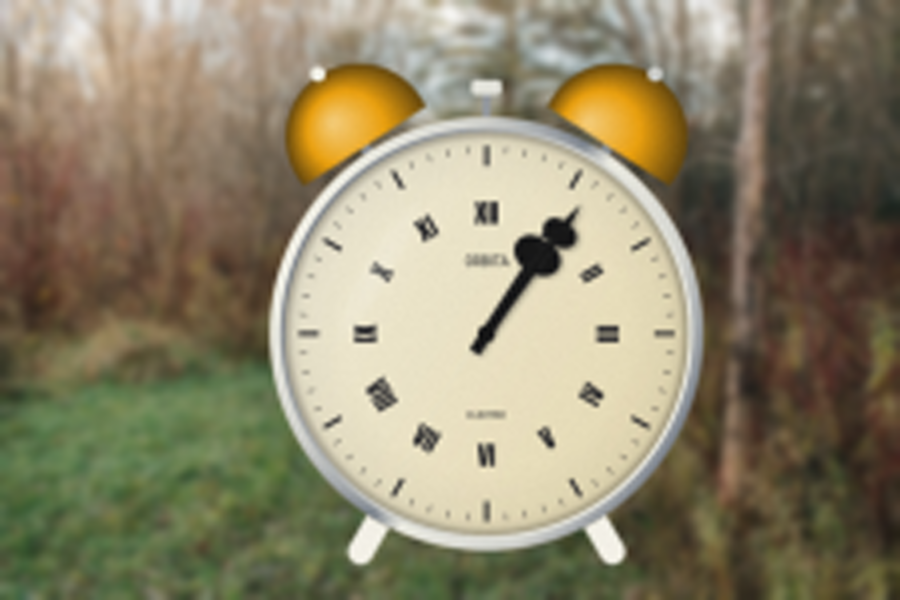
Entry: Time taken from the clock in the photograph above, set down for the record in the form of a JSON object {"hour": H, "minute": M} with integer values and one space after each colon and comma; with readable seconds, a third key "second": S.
{"hour": 1, "minute": 6}
